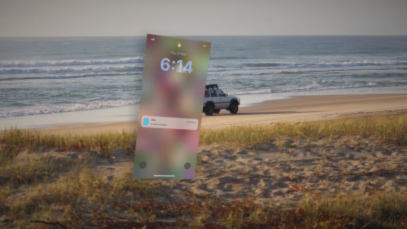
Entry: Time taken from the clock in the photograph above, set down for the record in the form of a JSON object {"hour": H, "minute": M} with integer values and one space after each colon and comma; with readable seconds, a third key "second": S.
{"hour": 6, "minute": 14}
